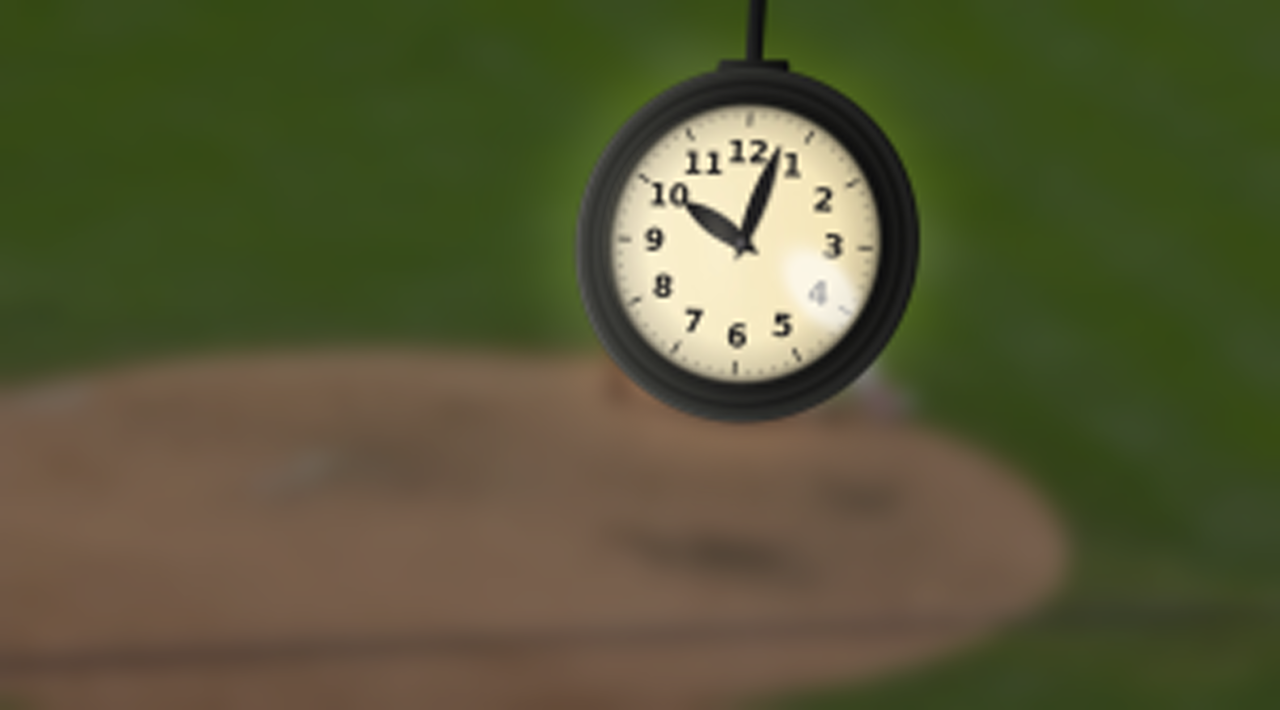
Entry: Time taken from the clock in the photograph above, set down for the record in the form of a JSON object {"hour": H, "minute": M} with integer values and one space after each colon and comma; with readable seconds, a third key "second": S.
{"hour": 10, "minute": 3}
